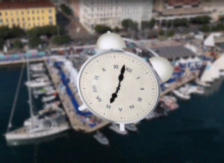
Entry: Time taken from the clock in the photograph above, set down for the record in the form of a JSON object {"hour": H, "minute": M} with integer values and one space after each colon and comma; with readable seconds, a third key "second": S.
{"hour": 5, "minute": 58}
